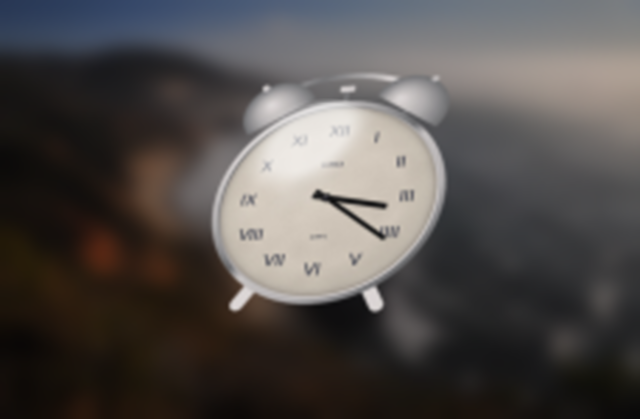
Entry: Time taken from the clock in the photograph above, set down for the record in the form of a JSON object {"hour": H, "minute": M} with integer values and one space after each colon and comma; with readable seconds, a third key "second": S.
{"hour": 3, "minute": 21}
